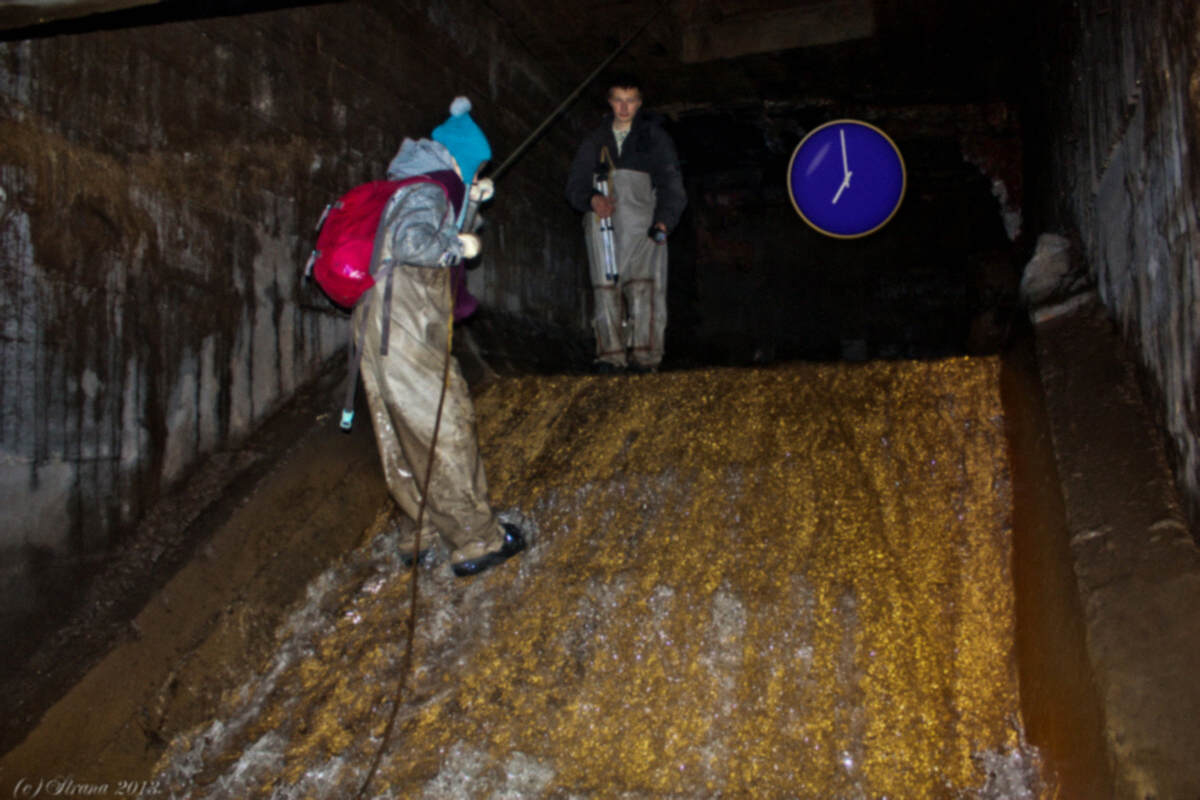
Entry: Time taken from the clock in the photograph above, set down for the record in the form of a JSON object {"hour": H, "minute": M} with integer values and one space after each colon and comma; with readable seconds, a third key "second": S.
{"hour": 6, "minute": 59}
